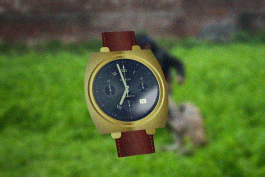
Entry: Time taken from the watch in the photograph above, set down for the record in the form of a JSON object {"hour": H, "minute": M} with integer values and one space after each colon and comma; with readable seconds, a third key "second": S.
{"hour": 6, "minute": 58}
